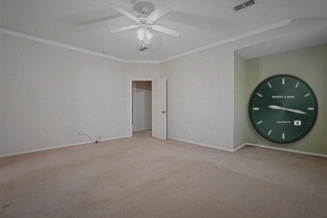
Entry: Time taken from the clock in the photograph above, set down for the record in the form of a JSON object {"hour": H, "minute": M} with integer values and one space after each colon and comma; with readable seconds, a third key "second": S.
{"hour": 9, "minute": 17}
